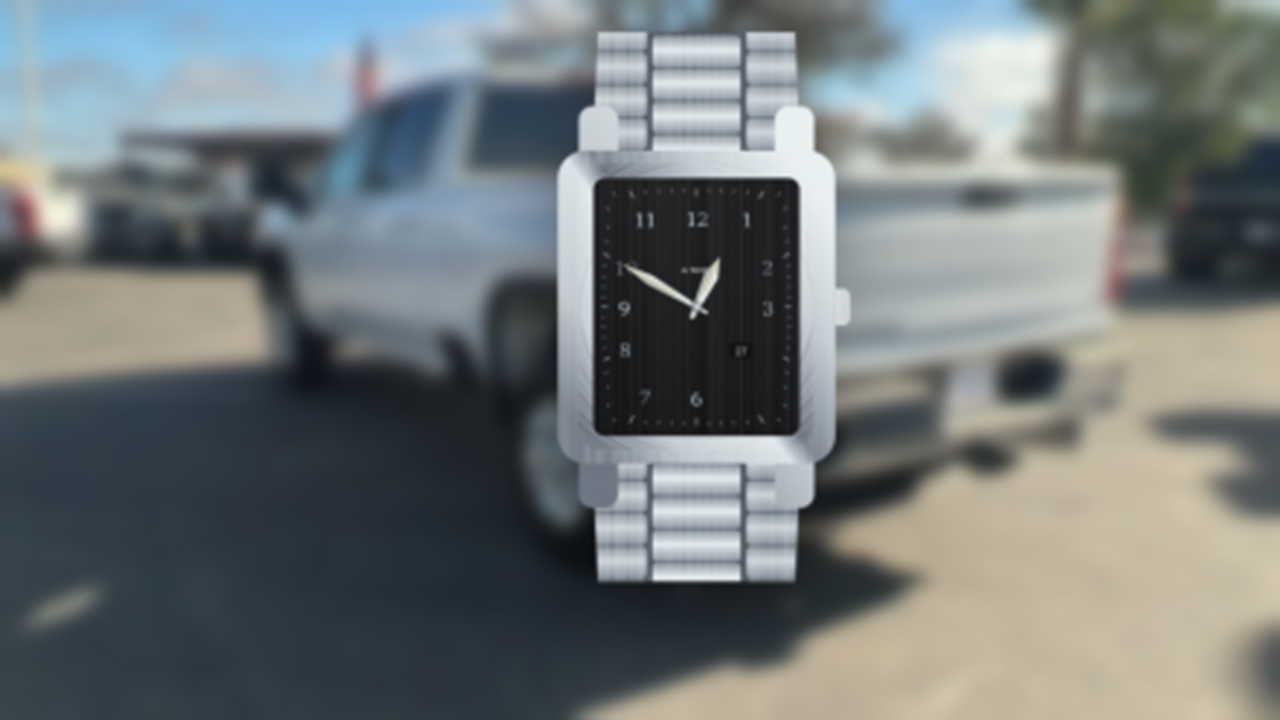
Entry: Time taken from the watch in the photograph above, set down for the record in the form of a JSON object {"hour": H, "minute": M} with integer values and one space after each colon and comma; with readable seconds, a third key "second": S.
{"hour": 12, "minute": 50}
